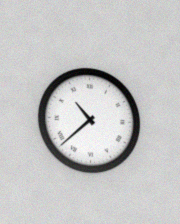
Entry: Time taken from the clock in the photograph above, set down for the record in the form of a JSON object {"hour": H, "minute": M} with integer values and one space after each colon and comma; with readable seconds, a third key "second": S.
{"hour": 10, "minute": 38}
